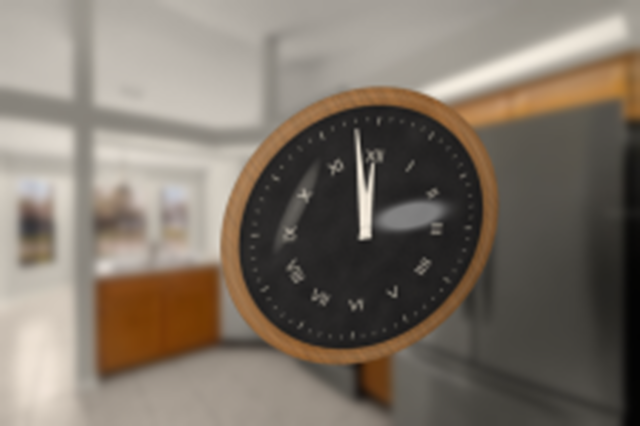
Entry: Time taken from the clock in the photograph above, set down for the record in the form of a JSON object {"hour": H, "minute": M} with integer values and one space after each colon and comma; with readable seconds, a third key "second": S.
{"hour": 11, "minute": 58}
